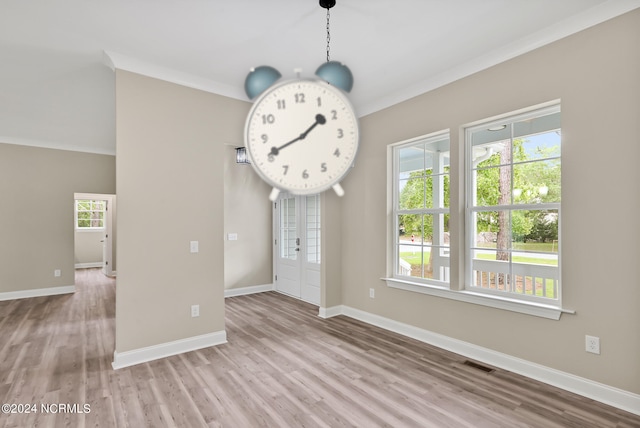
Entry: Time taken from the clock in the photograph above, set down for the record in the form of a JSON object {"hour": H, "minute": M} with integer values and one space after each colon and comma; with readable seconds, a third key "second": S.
{"hour": 1, "minute": 41}
